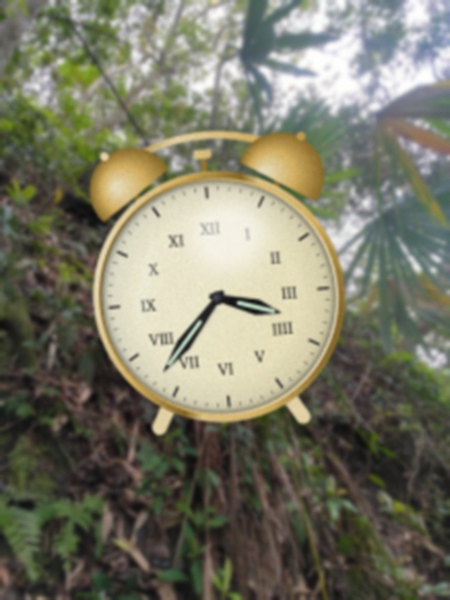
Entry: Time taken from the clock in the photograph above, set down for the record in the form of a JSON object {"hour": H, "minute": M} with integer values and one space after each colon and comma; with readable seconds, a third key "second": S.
{"hour": 3, "minute": 37}
